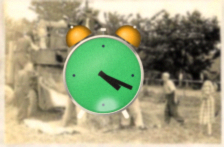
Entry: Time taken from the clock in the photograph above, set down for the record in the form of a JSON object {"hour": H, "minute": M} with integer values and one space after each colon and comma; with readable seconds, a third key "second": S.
{"hour": 4, "minute": 19}
